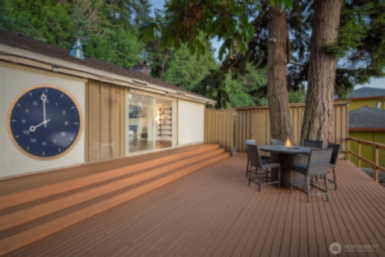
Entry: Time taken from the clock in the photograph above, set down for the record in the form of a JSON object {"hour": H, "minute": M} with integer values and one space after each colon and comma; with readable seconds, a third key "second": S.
{"hour": 7, "minute": 59}
